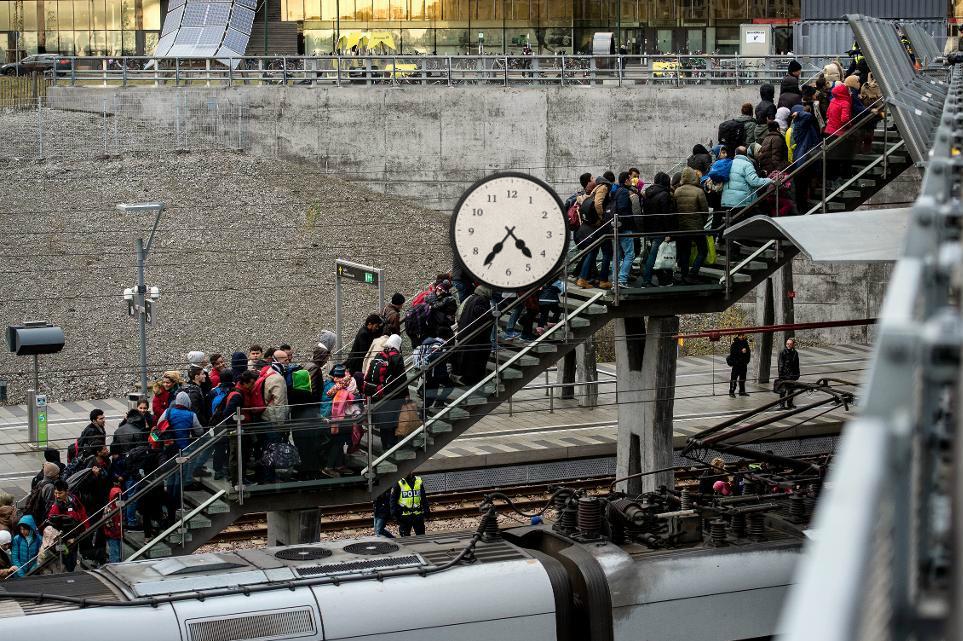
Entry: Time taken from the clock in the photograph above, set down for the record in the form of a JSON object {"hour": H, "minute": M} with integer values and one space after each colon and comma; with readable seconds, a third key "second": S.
{"hour": 4, "minute": 36}
